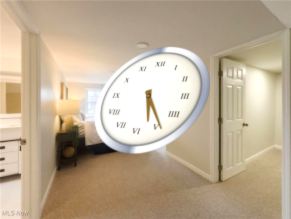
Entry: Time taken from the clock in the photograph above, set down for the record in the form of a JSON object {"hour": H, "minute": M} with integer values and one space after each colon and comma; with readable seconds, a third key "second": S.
{"hour": 5, "minute": 24}
